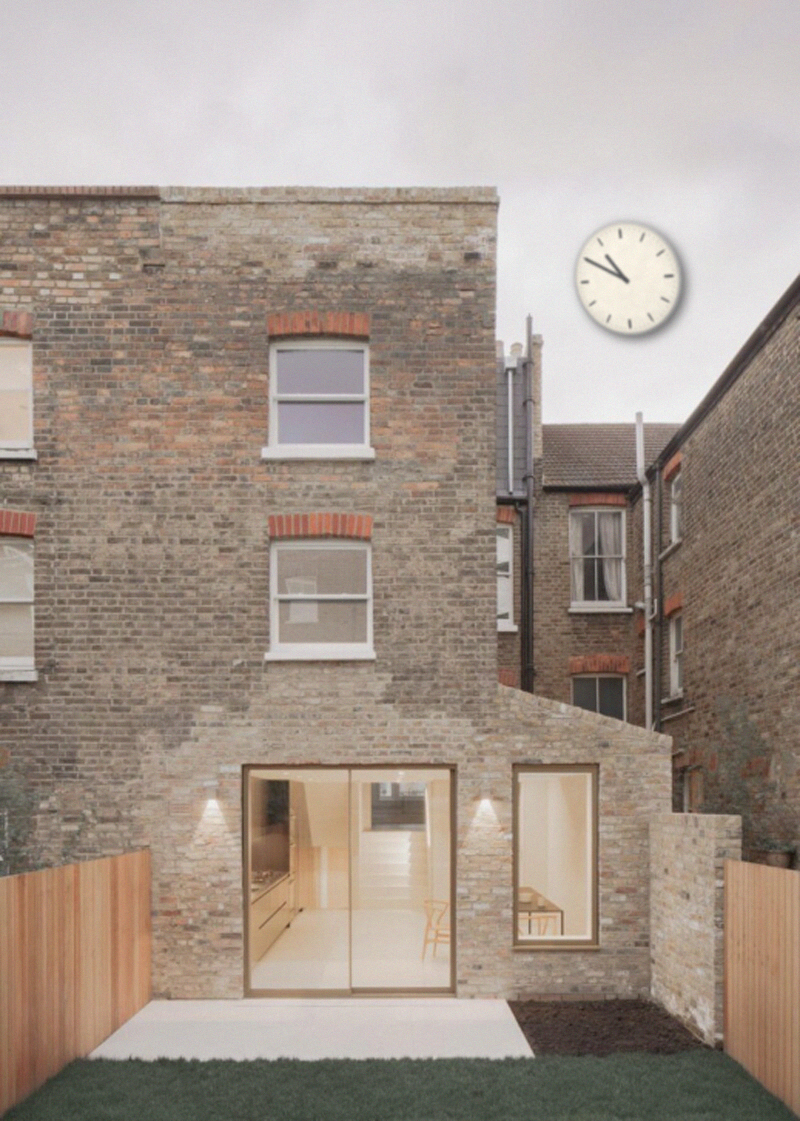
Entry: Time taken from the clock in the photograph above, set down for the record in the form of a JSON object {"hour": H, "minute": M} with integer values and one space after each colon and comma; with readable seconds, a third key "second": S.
{"hour": 10, "minute": 50}
